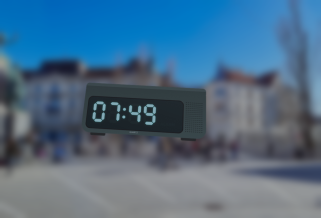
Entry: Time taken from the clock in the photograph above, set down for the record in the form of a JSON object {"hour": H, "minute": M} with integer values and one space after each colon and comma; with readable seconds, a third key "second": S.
{"hour": 7, "minute": 49}
